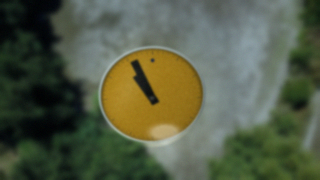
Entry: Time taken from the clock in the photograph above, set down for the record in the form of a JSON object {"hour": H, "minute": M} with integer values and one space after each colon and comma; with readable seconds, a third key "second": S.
{"hour": 10, "minute": 56}
